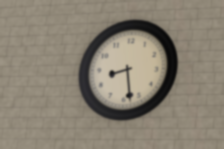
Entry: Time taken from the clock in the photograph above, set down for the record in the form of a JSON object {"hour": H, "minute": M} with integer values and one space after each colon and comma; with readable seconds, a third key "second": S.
{"hour": 8, "minute": 28}
